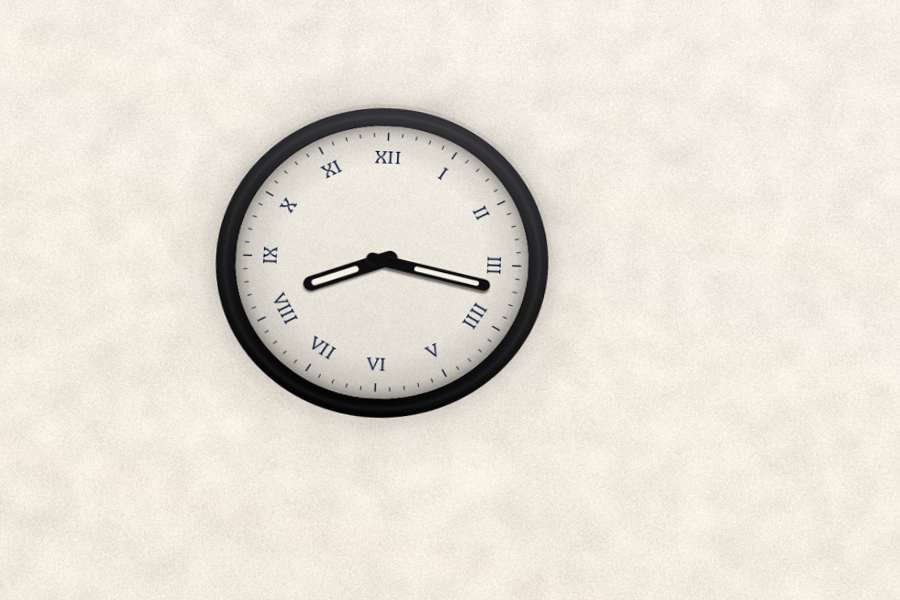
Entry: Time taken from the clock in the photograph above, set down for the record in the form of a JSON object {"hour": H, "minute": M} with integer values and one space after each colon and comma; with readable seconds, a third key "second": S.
{"hour": 8, "minute": 17}
